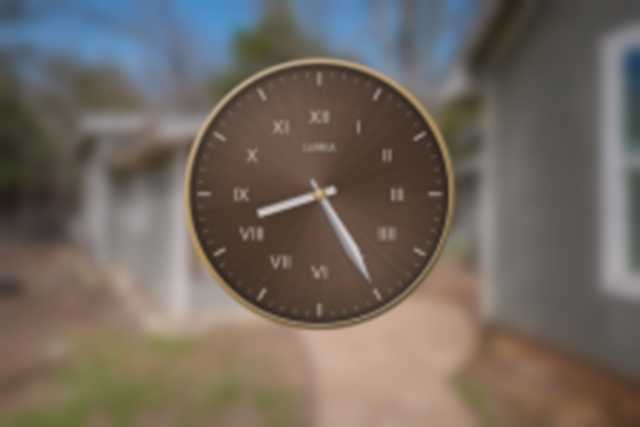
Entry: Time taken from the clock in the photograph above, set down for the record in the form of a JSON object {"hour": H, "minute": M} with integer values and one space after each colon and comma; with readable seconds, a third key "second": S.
{"hour": 8, "minute": 25}
